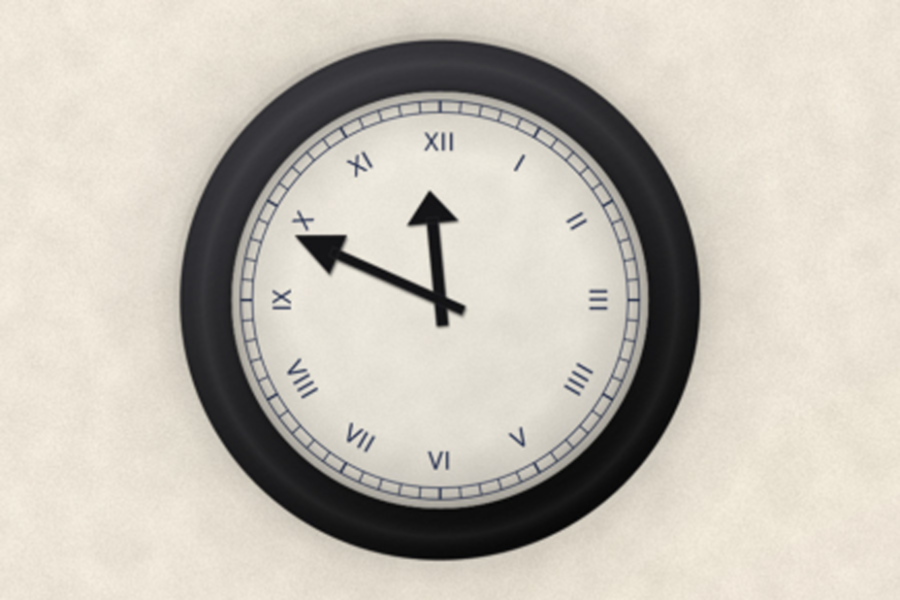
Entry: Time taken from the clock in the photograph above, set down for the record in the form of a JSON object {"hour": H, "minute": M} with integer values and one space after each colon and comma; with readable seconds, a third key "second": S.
{"hour": 11, "minute": 49}
